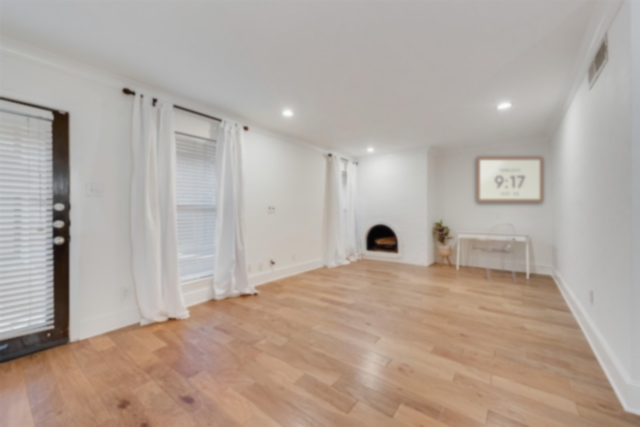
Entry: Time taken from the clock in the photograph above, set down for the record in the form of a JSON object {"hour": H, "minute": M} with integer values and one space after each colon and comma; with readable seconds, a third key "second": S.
{"hour": 9, "minute": 17}
